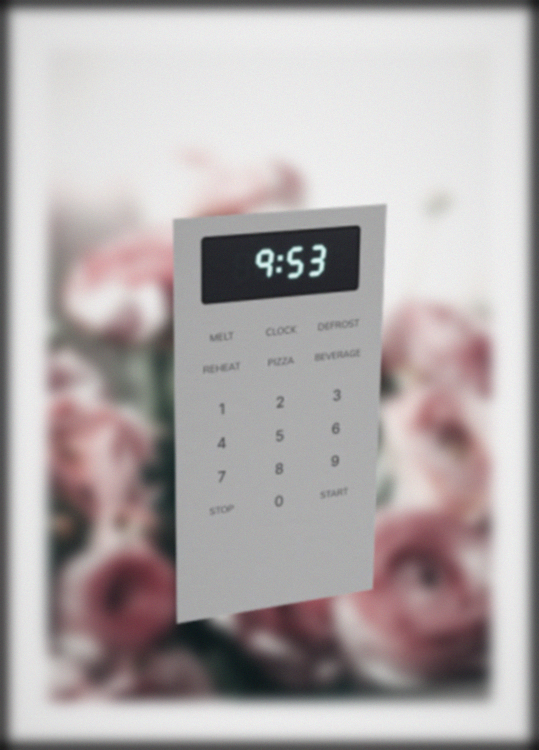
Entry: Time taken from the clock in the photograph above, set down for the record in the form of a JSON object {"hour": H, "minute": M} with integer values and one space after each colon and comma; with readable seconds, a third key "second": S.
{"hour": 9, "minute": 53}
